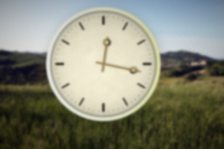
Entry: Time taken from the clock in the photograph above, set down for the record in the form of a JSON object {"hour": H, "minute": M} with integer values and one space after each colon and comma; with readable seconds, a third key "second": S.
{"hour": 12, "minute": 17}
